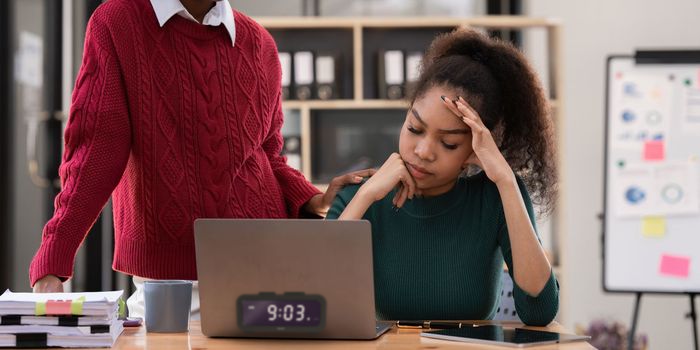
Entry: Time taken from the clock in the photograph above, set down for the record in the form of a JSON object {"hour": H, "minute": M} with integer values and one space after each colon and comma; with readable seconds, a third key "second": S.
{"hour": 9, "minute": 3}
